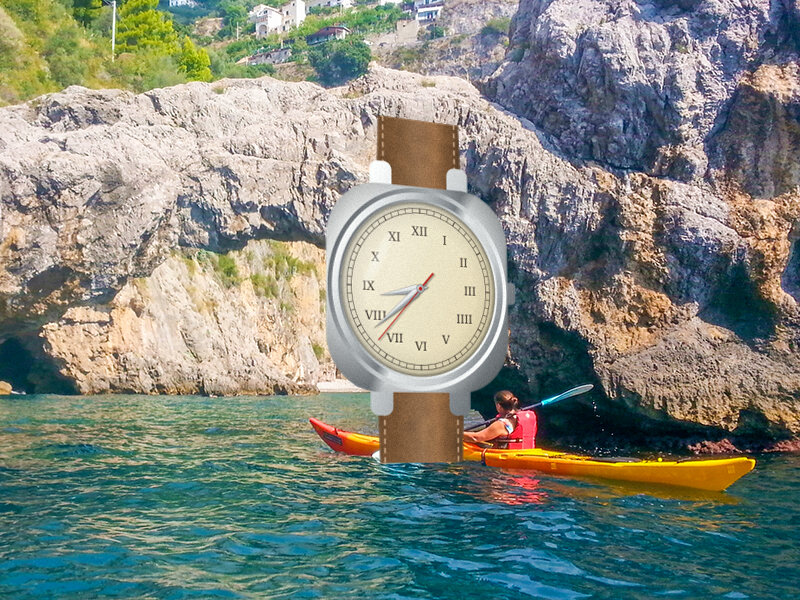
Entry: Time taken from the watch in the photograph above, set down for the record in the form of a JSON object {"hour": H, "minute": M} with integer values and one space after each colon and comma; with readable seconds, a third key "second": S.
{"hour": 8, "minute": 38, "second": 37}
